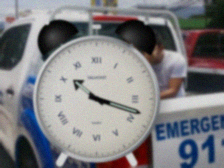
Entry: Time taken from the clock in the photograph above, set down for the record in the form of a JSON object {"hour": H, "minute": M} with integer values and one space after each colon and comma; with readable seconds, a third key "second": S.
{"hour": 10, "minute": 18}
